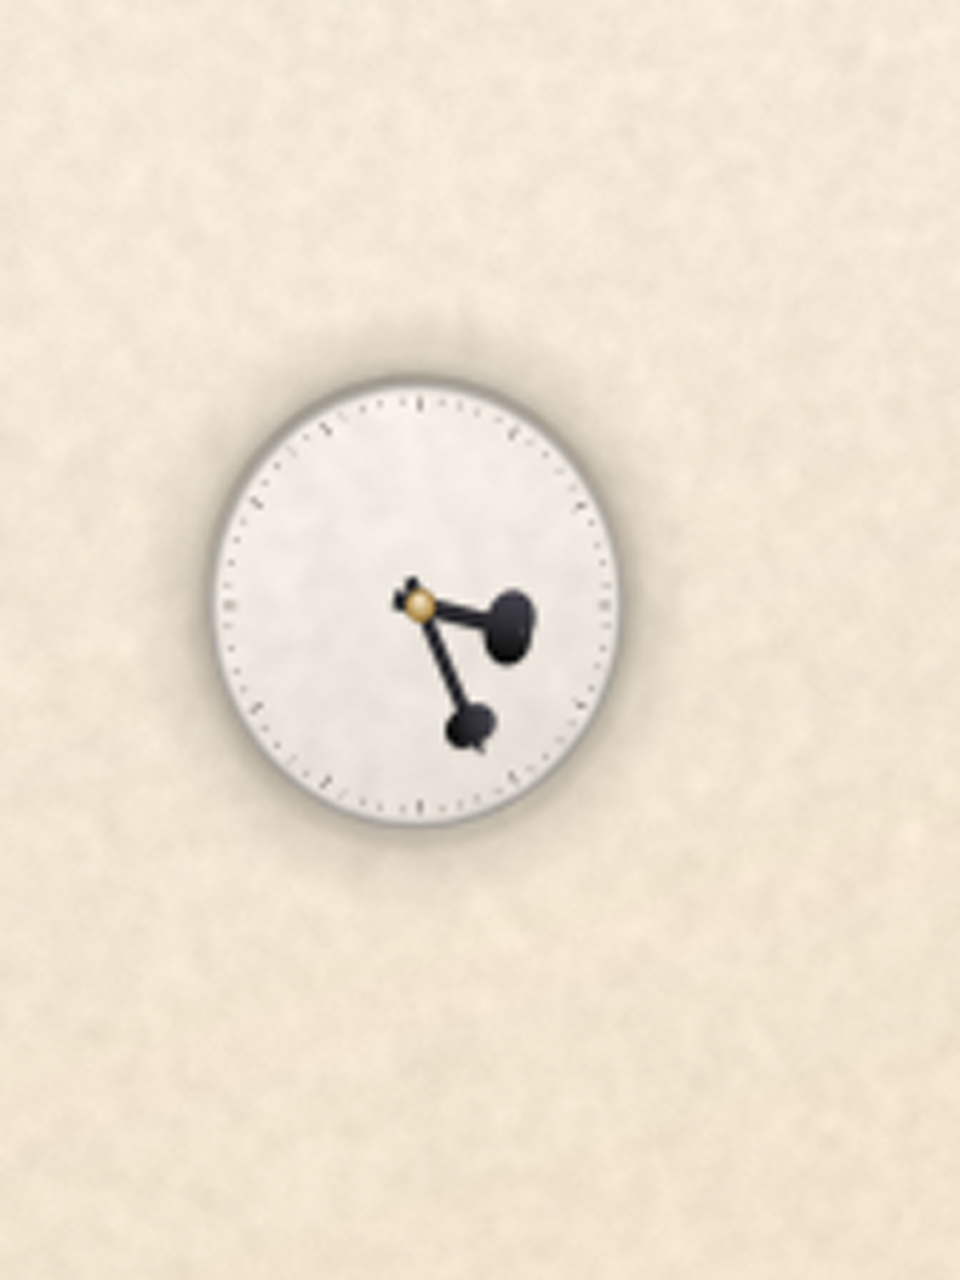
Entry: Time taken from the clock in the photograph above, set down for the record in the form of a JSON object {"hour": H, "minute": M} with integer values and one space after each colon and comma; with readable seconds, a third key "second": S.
{"hour": 3, "minute": 26}
